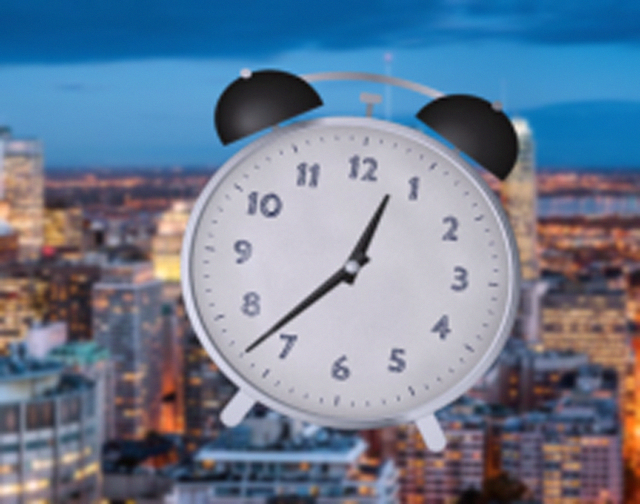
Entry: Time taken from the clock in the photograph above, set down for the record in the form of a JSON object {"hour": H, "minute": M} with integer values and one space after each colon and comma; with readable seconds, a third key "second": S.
{"hour": 12, "minute": 37}
